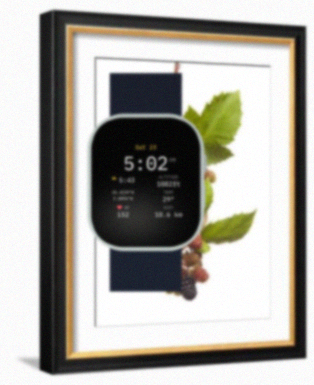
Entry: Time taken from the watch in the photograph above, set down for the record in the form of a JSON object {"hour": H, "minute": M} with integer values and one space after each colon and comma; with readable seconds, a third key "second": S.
{"hour": 5, "minute": 2}
